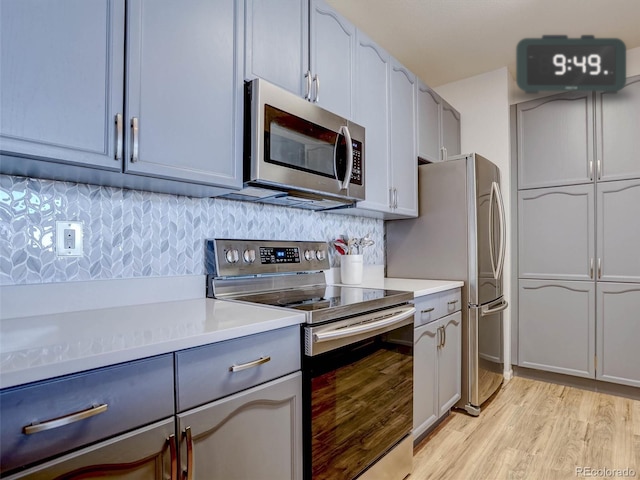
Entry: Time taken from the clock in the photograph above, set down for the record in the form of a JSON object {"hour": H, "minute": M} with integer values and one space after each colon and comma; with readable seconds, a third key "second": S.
{"hour": 9, "minute": 49}
